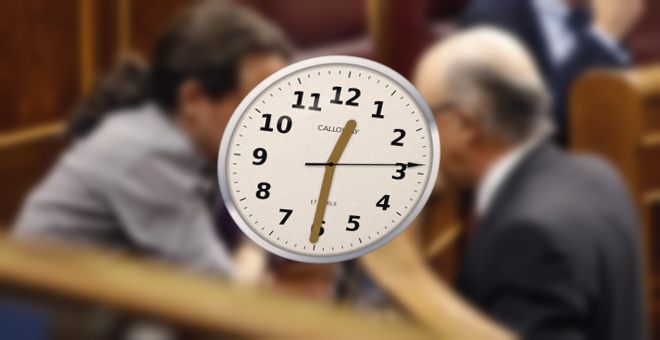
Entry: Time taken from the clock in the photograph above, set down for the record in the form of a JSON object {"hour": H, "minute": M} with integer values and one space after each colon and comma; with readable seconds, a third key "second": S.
{"hour": 12, "minute": 30, "second": 14}
